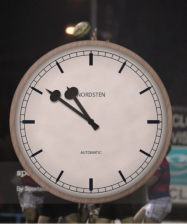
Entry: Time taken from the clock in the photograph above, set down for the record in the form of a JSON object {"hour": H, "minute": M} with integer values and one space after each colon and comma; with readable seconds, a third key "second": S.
{"hour": 10, "minute": 51}
